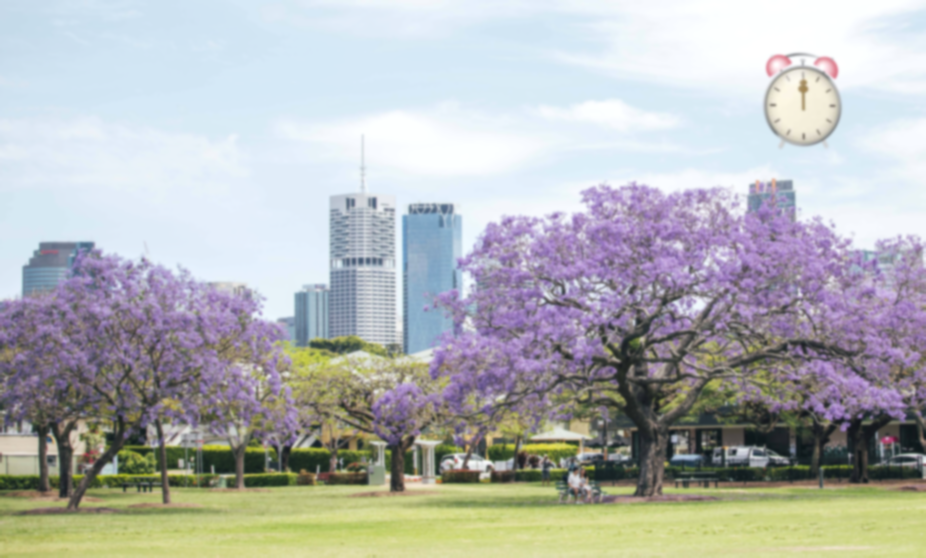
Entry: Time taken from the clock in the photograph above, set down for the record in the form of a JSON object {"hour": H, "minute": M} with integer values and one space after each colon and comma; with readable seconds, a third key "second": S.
{"hour": 12, "minute": 0}
